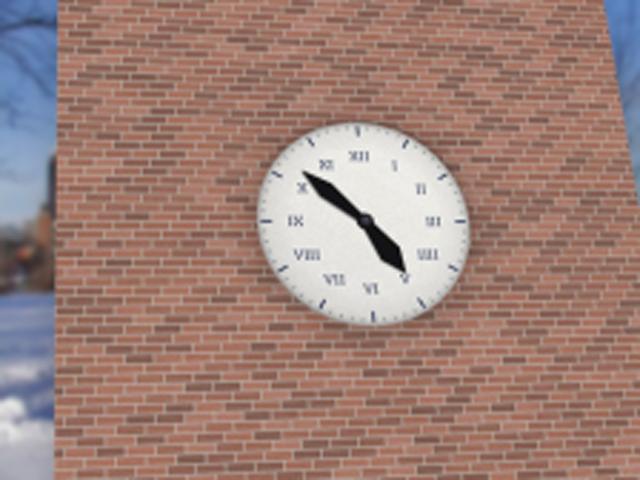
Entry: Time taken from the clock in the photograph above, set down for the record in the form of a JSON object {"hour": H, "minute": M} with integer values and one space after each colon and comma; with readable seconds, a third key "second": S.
{"hour": 4, "minute": 52}
